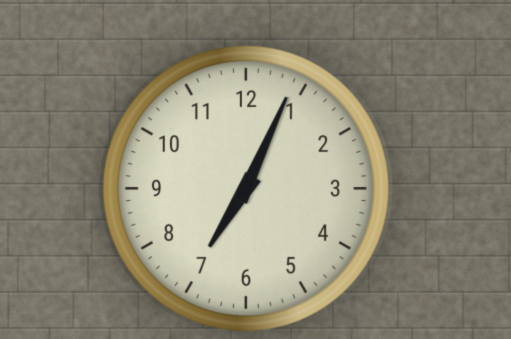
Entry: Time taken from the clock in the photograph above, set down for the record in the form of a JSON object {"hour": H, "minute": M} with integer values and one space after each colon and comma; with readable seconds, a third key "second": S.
{"hour": 7, "minute": 4}
